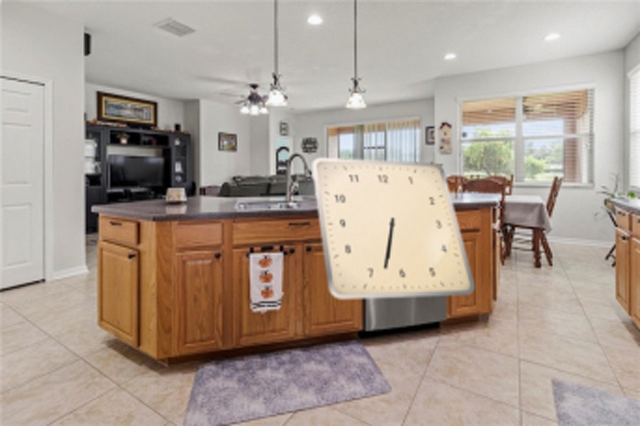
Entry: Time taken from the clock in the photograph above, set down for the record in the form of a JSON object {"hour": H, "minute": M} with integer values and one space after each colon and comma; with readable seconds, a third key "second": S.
{"hour": 6, "minute": 33}
